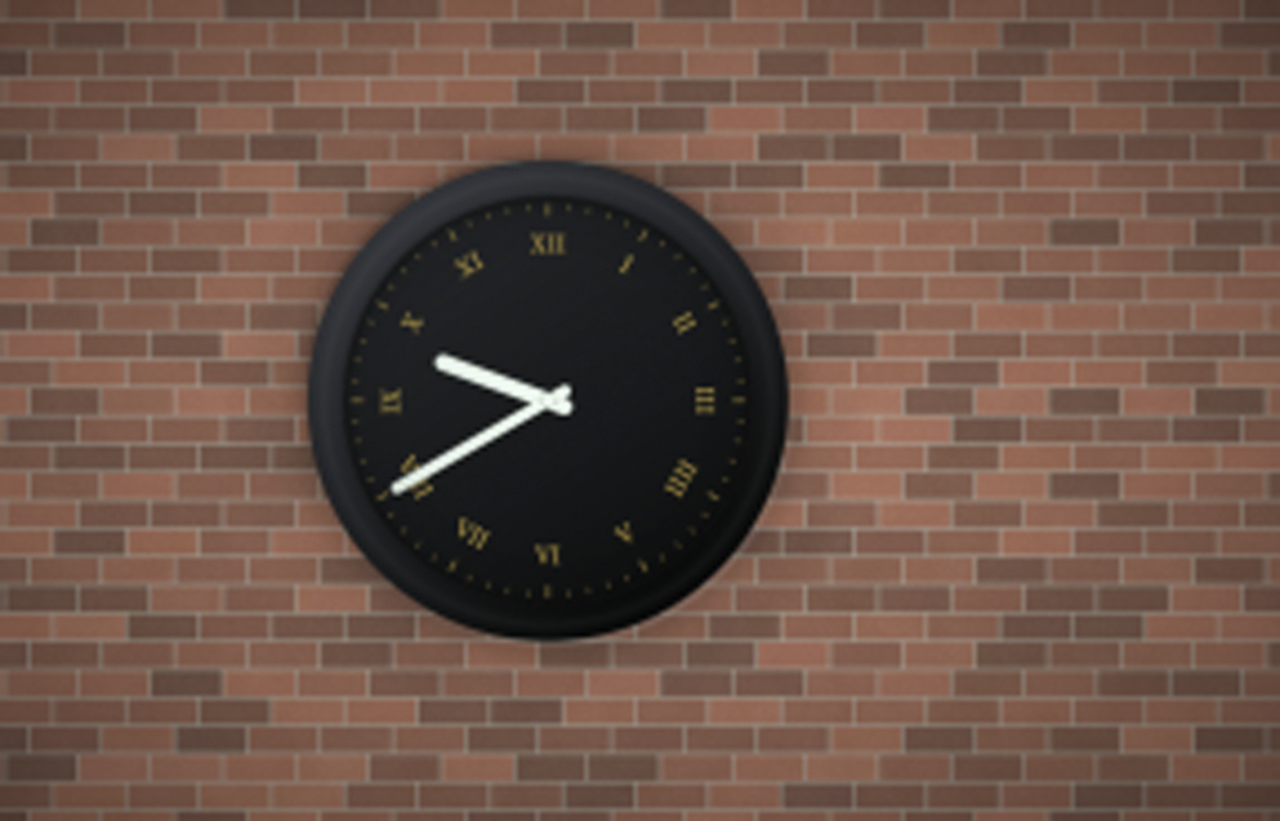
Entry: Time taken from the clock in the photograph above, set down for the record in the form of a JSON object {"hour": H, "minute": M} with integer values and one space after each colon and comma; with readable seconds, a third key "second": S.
{"hour": 9, "minute": 40}
